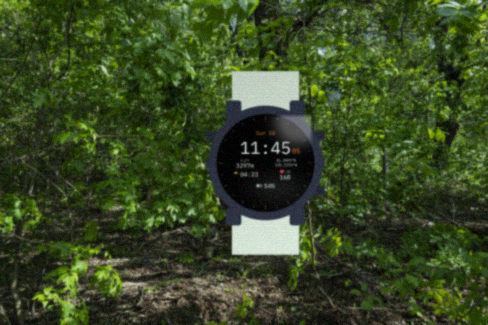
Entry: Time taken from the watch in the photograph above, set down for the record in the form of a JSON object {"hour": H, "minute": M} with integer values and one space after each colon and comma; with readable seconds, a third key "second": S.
{"hour": 11, "minute": 45}
